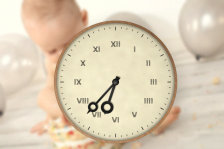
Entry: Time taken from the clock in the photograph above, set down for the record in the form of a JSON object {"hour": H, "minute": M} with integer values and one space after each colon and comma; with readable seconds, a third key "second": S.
{"hour": 6, "minute": 37}
